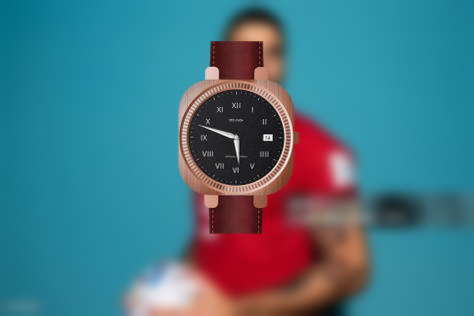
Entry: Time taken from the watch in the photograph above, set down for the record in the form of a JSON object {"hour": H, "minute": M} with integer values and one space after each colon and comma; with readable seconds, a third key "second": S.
{"hour": 5, "minute": 48}
